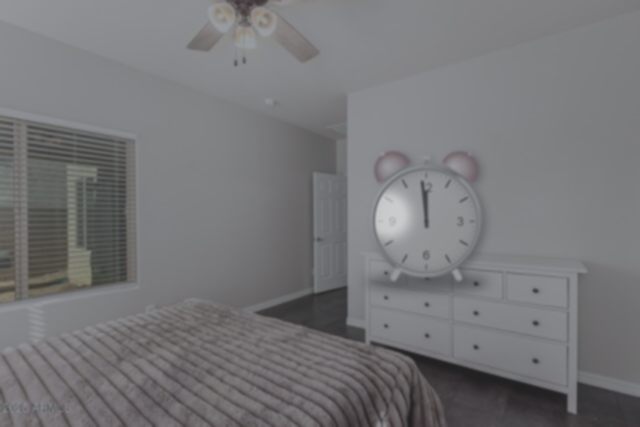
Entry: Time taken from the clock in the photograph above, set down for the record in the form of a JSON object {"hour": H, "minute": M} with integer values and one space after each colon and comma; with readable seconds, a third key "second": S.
{"hour": 11, "minute": 59}
